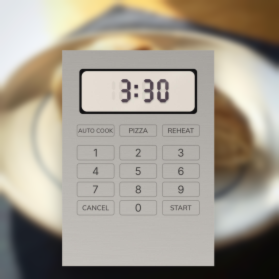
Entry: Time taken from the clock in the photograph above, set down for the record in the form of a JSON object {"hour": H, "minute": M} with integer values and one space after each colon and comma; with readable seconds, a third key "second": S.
{"hour": 3, "minute": 30}
